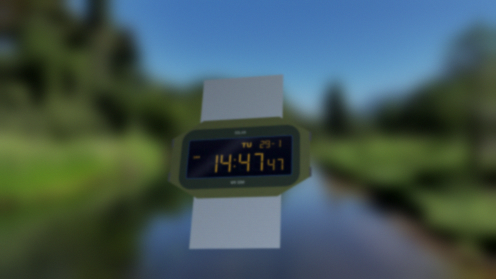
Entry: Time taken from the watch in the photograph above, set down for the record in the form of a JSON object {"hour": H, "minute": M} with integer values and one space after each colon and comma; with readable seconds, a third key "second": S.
{"hour": 14, "minute": 47, "second": 47}
